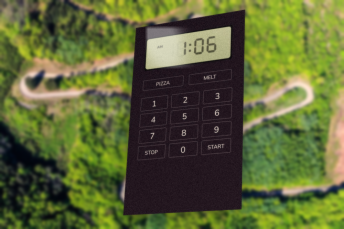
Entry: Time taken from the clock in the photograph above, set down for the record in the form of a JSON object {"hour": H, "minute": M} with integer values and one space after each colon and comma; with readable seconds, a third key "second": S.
{"hour": 1, "minute": 6}
